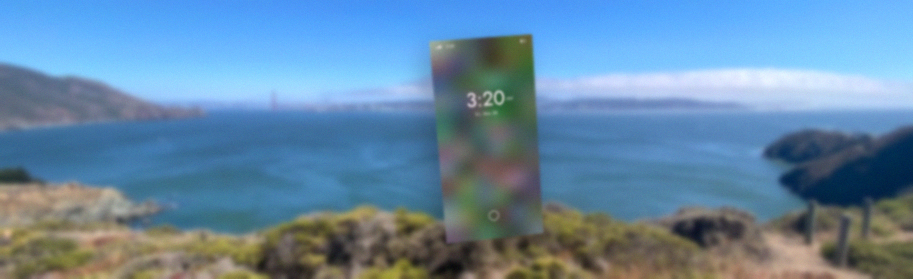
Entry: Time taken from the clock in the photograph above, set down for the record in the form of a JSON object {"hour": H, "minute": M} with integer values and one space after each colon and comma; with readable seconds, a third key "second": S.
{"hour": 3, "minute": 20}
